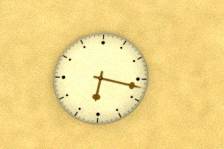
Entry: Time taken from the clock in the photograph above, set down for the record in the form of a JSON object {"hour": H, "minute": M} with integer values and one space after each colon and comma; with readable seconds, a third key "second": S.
{"hour": 6, "minute": 17}
